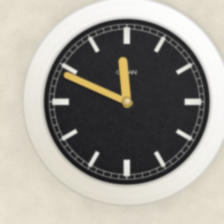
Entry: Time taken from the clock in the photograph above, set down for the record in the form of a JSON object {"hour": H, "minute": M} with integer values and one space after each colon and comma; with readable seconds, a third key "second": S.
{"hour": 11, "minute": 49}
